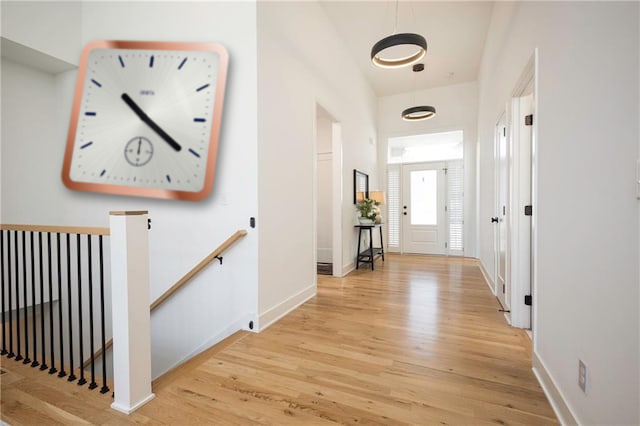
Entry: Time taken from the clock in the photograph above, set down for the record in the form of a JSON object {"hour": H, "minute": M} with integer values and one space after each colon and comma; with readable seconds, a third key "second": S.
{"hour": 10, "minute": 21}
